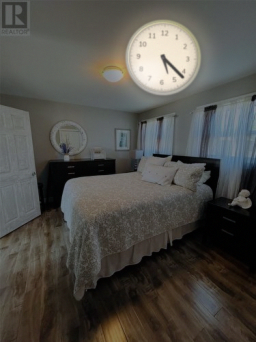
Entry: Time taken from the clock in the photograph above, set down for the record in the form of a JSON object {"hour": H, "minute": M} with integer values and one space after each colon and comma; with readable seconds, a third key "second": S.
{"hour": 5, "minute": 22}
